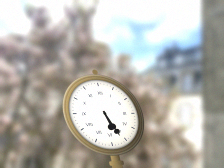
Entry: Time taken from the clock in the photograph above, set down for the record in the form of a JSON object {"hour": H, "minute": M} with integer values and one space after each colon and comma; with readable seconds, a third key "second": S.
{"hour": 5, "minute": 26}
